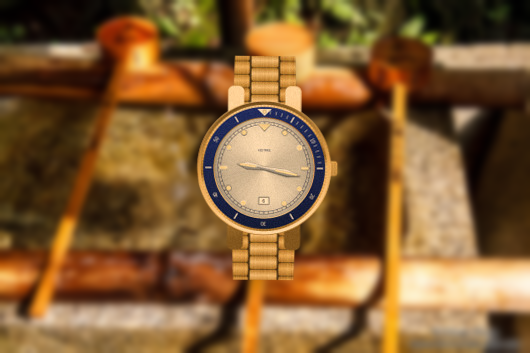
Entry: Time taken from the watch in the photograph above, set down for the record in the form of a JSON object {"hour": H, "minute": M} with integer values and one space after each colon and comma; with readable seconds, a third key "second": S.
{"hour": 9, "minute": 17}
